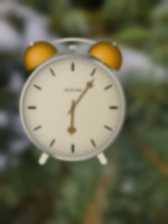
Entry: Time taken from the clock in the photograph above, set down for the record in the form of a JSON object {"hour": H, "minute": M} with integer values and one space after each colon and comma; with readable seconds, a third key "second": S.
{"hour": 6, "minute": 6}
